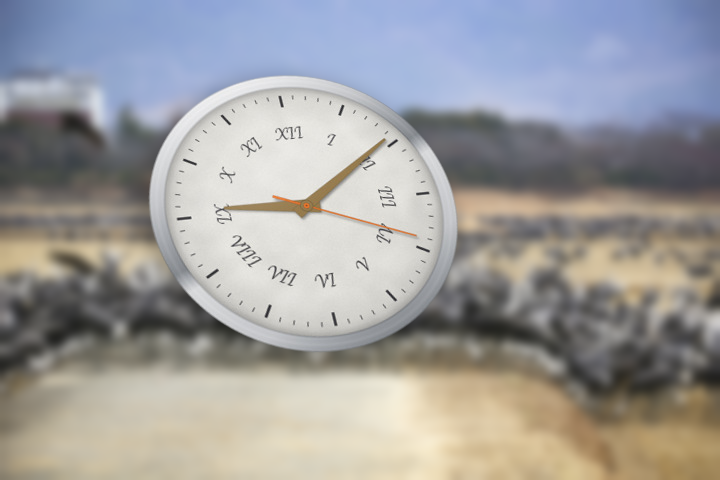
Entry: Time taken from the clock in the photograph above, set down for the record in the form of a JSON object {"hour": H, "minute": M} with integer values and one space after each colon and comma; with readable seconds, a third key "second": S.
{"hour": 9, "minute": 9, "second": 19}
